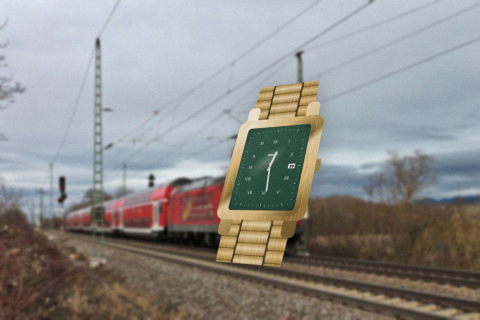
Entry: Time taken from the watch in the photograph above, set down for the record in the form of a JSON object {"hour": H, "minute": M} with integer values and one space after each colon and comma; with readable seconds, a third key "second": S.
{"hour": 12, "minute": 29}
